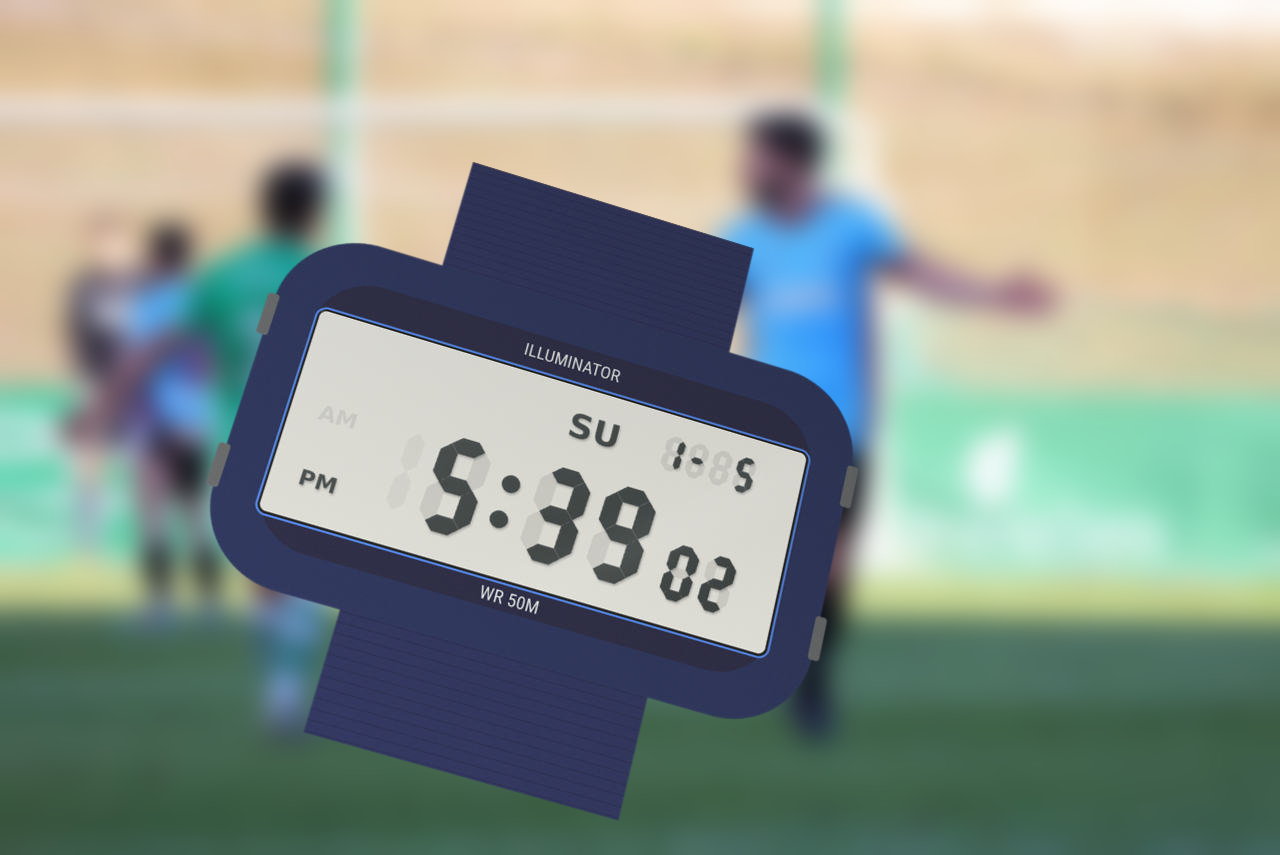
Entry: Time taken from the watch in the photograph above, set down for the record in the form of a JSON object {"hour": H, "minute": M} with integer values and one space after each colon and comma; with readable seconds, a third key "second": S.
{"hour": 5, "minute": 39, "second": 2}
